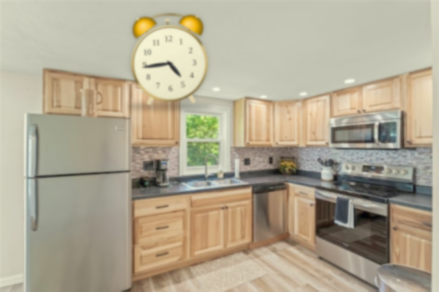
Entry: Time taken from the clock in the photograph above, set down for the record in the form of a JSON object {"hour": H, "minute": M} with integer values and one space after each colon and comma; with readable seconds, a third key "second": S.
{"hour": 4, "minute": 44}
